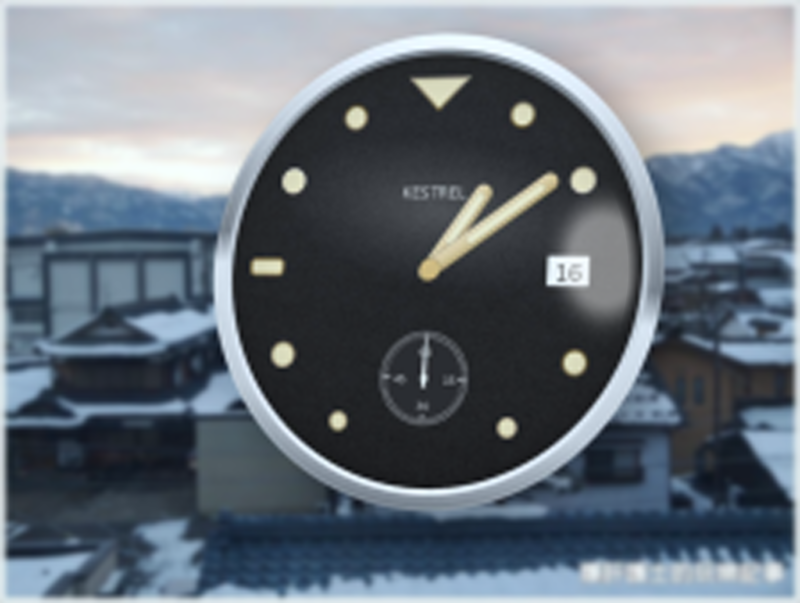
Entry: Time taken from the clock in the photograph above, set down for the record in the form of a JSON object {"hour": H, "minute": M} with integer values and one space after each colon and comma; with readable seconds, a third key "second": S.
{"hour": 1, "minute": 9}
